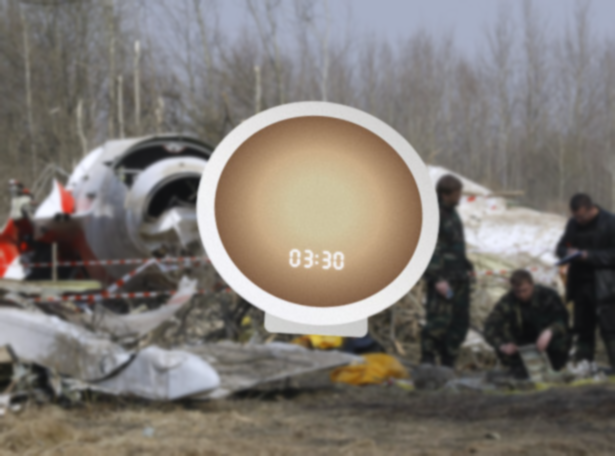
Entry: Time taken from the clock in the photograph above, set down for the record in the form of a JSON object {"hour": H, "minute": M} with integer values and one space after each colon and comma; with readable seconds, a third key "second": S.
{"hour": 3, "minute": 30}
